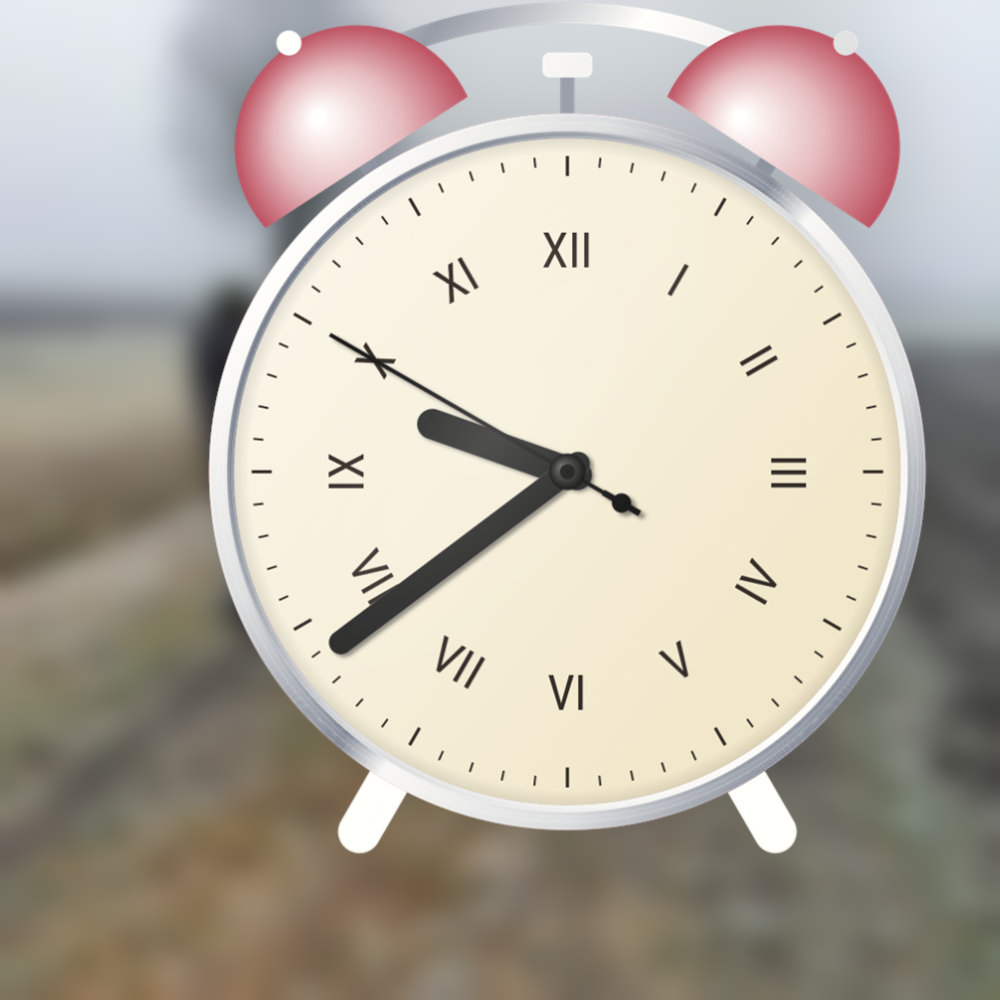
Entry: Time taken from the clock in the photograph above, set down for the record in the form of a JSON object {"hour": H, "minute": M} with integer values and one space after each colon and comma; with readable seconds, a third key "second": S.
{"hour": 9, "minute": 38, "second": 50}
